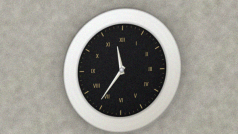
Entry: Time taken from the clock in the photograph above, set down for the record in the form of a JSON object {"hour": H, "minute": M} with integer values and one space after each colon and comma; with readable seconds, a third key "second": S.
{"hour": 11, "minute": 36}
